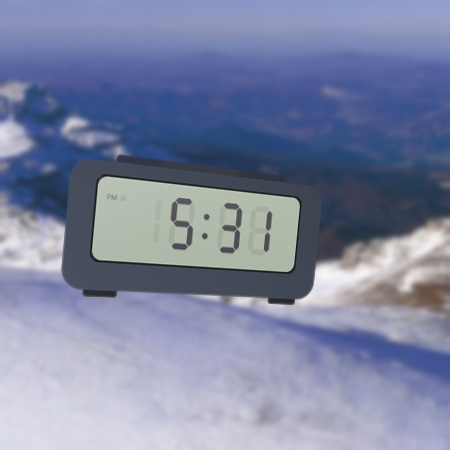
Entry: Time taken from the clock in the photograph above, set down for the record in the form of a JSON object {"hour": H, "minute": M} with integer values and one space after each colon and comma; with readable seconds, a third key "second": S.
{"hour": 5, "minute": 31}
